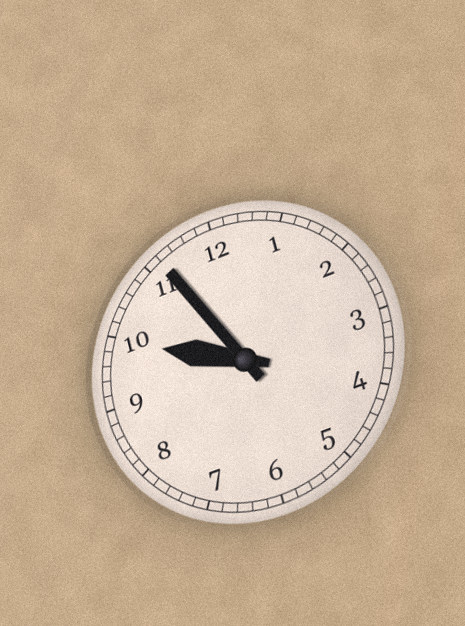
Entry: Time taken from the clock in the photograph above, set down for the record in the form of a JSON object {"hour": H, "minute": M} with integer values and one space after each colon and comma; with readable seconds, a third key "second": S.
{"hour": 9, "minute": 56}
